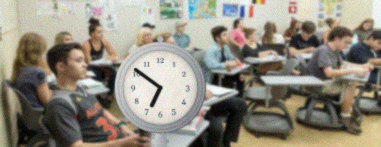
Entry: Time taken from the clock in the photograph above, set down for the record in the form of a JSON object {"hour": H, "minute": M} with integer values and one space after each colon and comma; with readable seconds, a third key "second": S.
{"hour": 6, "minute": 51}
